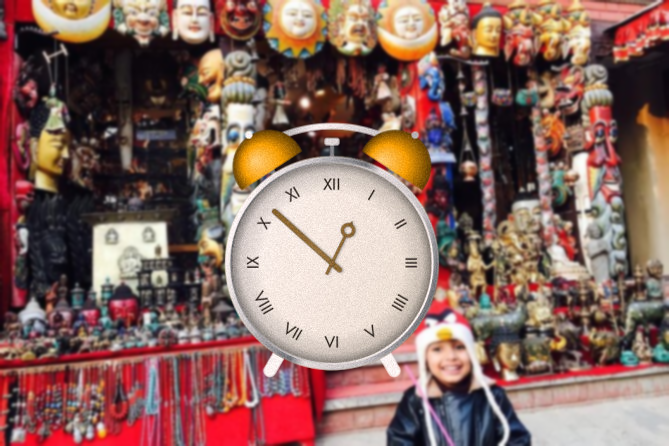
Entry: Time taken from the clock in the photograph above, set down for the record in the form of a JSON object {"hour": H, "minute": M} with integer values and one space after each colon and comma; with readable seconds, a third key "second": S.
{"hour": 12, "minute": 52}
